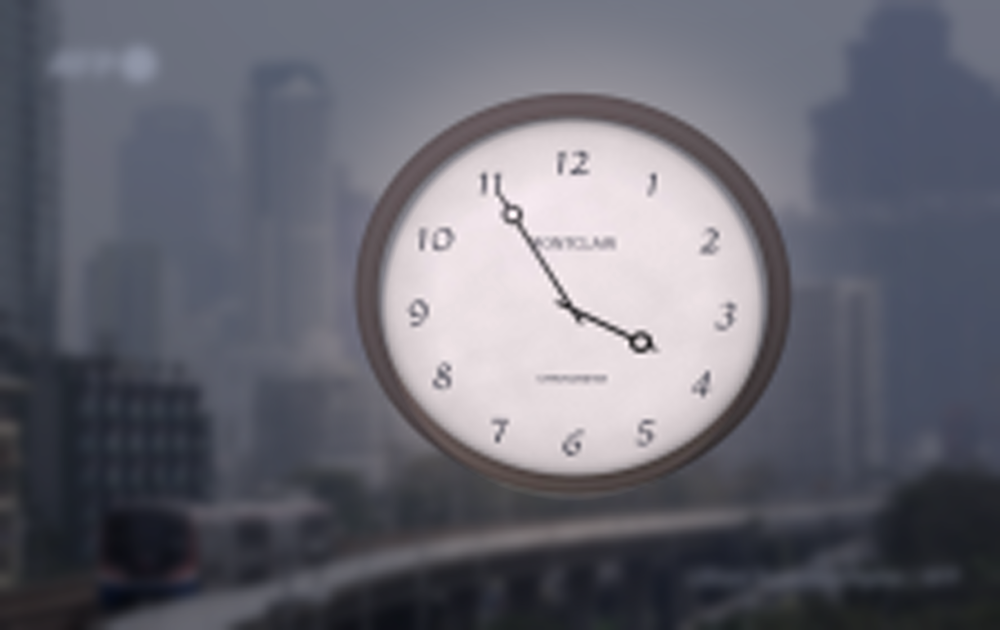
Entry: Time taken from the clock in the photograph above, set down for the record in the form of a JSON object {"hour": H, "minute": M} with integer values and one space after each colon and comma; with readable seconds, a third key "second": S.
{"hour": 3, "minute": 55}
